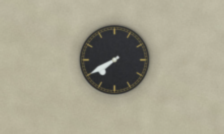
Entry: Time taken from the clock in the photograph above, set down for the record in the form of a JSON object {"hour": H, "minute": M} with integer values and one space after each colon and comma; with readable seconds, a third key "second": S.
{"hour": 7, "minute": 40}
